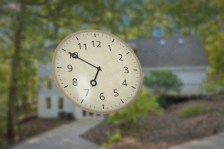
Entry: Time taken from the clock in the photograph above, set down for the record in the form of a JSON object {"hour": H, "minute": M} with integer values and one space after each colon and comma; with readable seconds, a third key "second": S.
{"hour": 6, "minute": 50}
